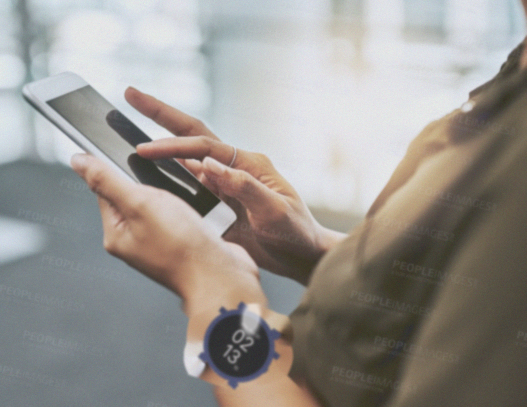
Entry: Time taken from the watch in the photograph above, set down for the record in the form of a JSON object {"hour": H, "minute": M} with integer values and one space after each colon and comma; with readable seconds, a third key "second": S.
{"hour": 2, "minute": 13}
